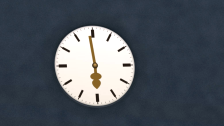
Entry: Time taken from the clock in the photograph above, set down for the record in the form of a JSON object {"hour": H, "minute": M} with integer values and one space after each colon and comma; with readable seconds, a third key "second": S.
{"hour": 5, "minute": 59}
